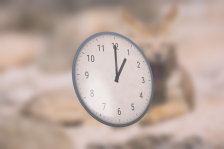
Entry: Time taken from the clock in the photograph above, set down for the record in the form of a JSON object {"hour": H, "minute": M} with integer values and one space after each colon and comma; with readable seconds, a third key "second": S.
{"hour": 1, "minute": 0}
